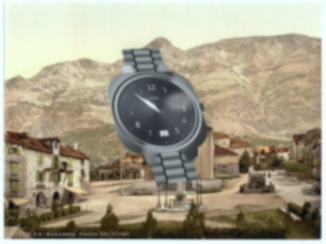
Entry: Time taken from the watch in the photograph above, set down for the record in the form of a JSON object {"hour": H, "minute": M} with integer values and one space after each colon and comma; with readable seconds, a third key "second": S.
{"hour": 10, "minute": 53}
